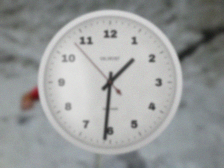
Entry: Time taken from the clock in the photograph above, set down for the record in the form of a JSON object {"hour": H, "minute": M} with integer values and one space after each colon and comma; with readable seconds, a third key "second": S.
{"hour": 1, "minute": 30, "second": 53}
